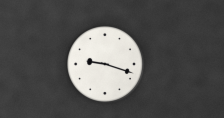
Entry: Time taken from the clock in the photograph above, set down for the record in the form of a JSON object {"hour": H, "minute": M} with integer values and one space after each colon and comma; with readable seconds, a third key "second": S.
{"hour": 9, "minute": 18}
